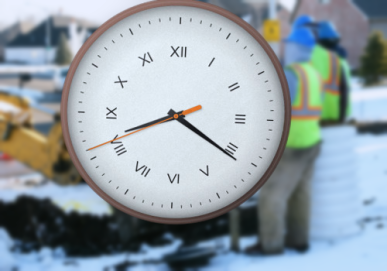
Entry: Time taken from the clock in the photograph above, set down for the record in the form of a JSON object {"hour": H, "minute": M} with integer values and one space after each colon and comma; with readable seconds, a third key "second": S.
{"hour": 8, "minute": 20, "second": 41}
